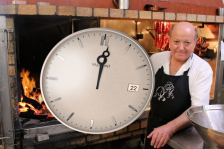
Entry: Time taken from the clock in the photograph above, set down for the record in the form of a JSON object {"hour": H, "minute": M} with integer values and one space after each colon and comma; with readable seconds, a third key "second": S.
{"hour": 12, "minute": 1}
